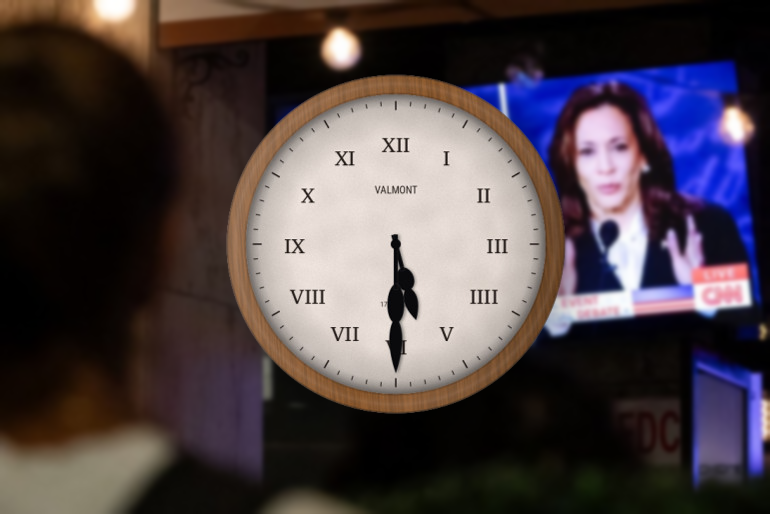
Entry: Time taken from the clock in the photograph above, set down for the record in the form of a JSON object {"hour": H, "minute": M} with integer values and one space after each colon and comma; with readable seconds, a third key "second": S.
{"hour": 5, "minute": 30}
